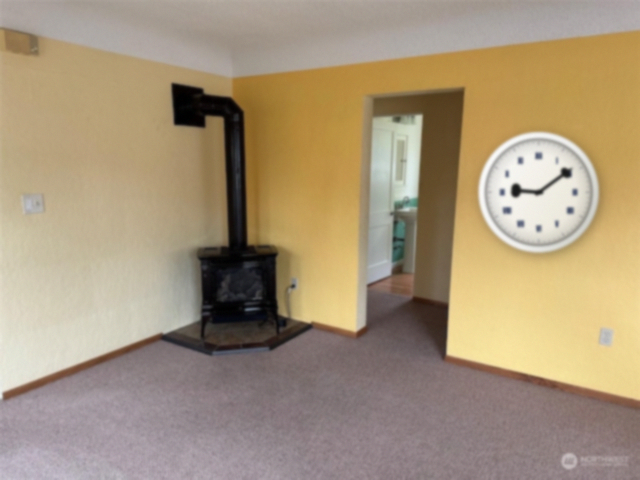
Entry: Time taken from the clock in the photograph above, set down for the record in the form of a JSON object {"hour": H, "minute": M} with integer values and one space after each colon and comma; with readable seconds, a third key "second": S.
{"hour": 9, "minute": 9}
